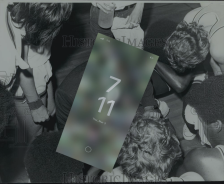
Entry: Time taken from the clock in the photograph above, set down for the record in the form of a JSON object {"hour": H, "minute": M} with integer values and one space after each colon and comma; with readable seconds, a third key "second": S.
{"hour": 7, "minute": 11}
